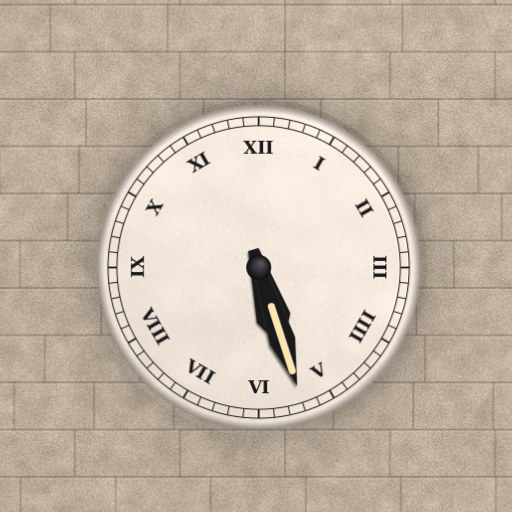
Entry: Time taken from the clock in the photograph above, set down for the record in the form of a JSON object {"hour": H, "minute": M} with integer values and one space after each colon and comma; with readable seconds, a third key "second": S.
{"hour": 5, "minute": 27}
